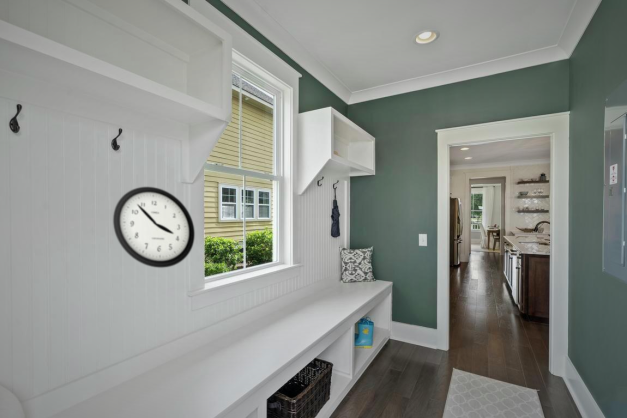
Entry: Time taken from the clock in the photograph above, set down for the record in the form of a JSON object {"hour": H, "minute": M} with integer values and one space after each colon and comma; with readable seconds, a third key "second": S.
{"hour": 3, "minute": 53}
